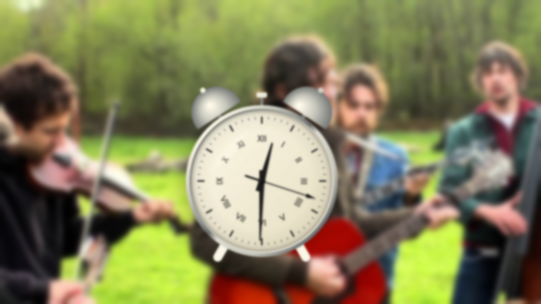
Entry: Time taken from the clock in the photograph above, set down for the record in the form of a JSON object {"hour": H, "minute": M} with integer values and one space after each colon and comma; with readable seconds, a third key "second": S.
{"hour": 12, "minute": 30, "second": 18}
